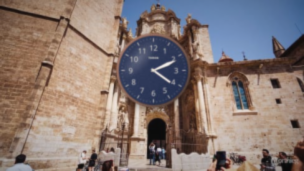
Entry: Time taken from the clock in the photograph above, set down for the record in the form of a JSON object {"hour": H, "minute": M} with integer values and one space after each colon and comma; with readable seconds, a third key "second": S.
{"hour": 4, "minute": 11}
